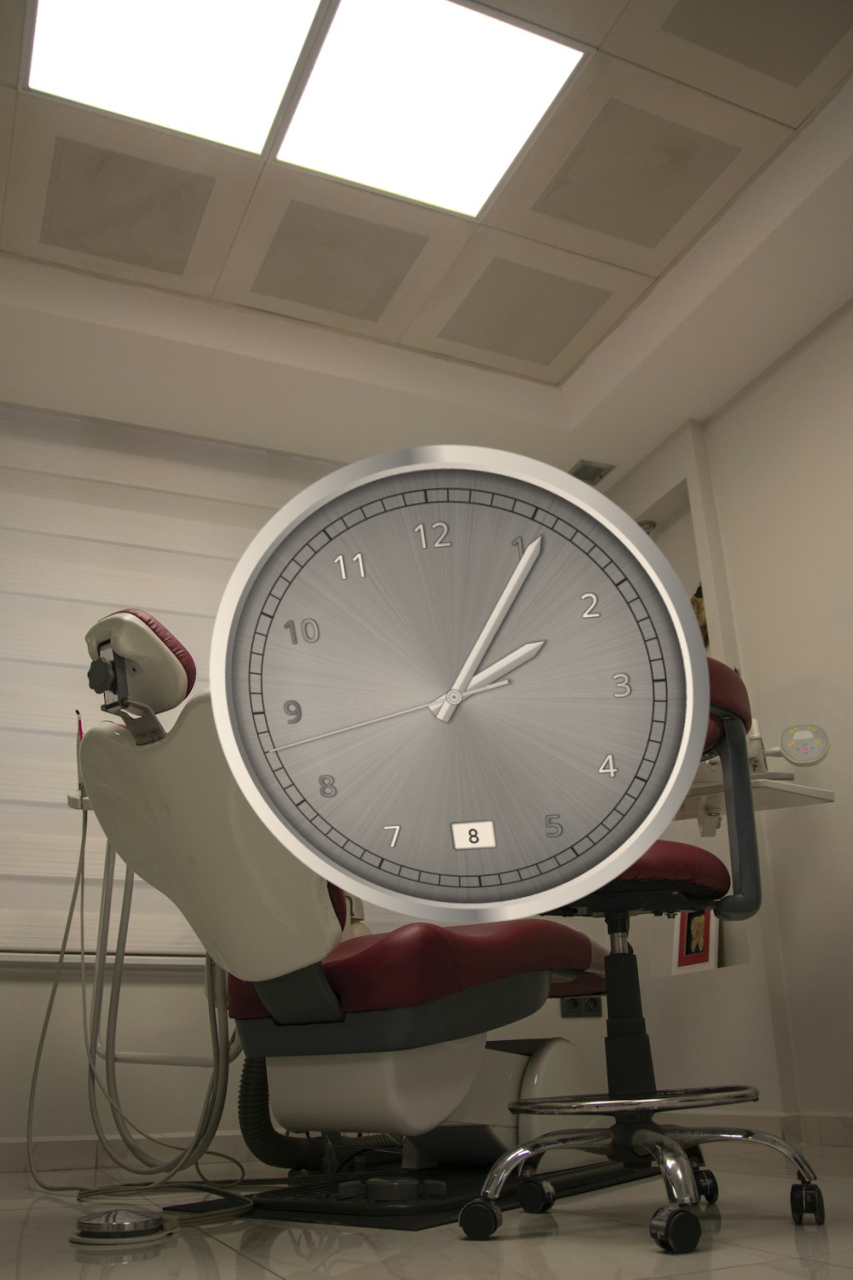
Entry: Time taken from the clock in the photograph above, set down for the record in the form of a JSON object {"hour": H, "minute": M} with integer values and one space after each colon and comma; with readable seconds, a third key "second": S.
{"hour": 2, "minute": 5, "second": 43}
